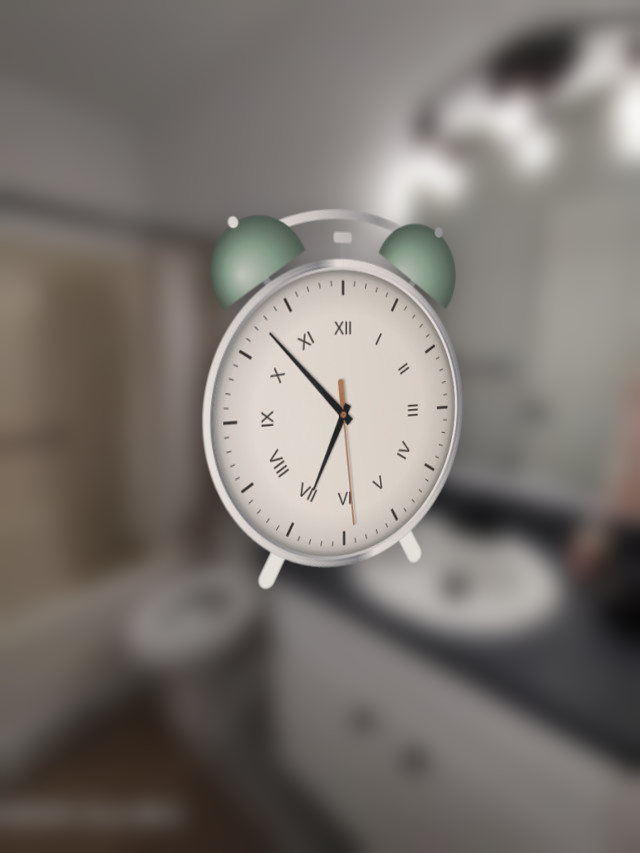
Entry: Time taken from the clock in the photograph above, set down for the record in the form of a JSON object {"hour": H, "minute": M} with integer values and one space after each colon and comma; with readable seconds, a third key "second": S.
{"hour": 6, "minute": 52, "second": 29}
